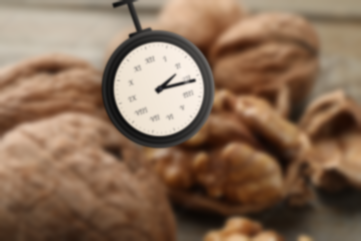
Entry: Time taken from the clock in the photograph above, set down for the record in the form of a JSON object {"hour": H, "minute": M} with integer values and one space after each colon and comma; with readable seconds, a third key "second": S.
{"hour": 2, "minute": 16}
